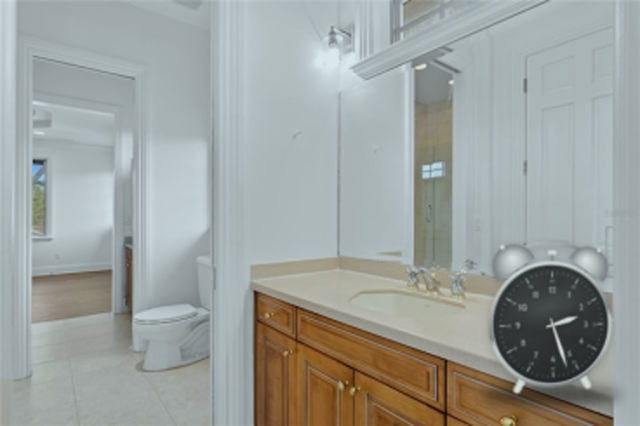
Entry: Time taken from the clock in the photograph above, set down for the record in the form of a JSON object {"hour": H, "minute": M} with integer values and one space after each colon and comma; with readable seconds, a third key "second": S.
{"hour": 2, "minute": 27}
